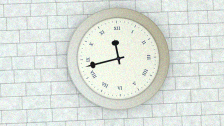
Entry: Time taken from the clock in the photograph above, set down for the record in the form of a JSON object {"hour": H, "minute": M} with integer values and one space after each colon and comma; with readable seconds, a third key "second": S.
{"hour": 11, "minute": 43}
